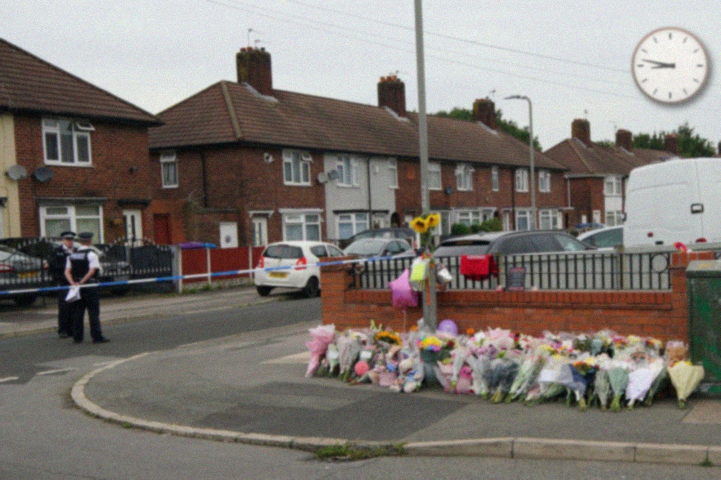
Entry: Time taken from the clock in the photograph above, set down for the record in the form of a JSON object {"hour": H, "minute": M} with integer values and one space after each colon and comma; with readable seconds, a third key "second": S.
{"hour": 8, "minute": 47}
